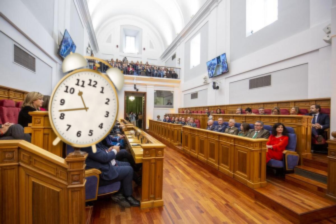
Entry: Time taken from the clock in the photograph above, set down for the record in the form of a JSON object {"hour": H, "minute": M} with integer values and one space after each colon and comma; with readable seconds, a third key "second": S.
{"hour": 10, "minute": 42}
